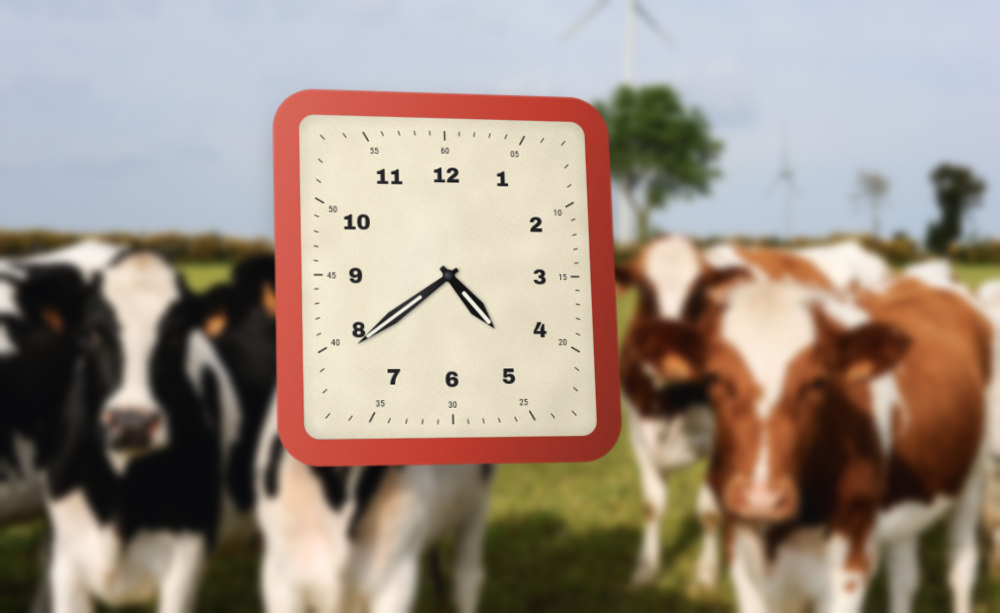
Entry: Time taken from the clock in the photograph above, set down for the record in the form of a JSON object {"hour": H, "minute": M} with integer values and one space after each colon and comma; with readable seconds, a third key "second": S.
{"hour": 4, "minute": 39}
